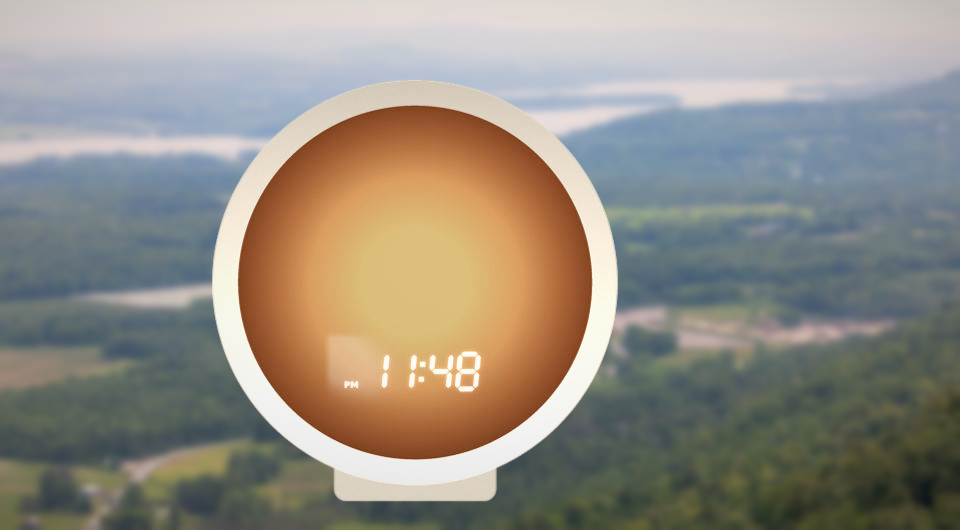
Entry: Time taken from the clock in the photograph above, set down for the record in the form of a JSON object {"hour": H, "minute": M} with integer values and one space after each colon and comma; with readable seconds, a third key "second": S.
{"hour": 11, "minute": 48}
